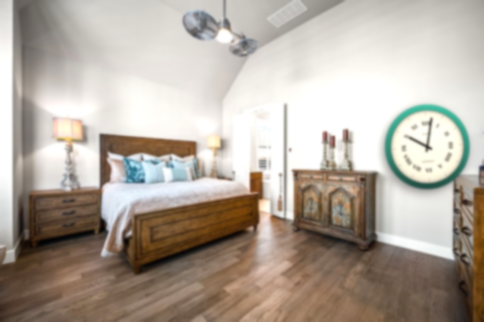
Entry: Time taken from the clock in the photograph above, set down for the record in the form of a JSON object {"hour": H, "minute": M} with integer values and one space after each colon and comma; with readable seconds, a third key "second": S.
{"hour": 10, "minute": 2}
